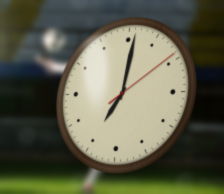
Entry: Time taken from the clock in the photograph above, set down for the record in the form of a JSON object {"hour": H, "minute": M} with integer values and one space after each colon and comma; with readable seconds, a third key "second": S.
{"hour": 7, "minute": 1, "second": 9}
